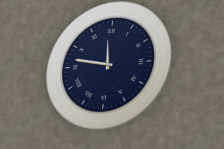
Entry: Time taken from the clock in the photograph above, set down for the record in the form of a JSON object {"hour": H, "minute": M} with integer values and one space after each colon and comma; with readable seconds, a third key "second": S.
{"hour": 11, "minute": 47}
